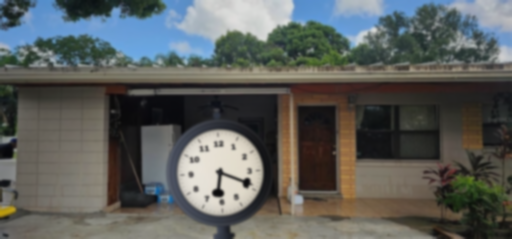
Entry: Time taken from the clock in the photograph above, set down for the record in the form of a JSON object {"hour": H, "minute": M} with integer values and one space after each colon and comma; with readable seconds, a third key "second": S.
{"hour": 6, "minute": 19}
